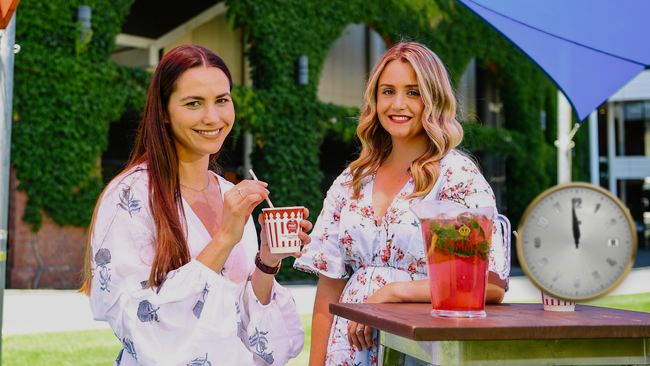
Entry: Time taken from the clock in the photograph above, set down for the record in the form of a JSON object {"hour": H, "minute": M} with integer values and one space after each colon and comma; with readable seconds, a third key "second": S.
{"hour": 11, "minute": 59}
